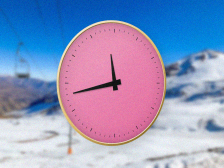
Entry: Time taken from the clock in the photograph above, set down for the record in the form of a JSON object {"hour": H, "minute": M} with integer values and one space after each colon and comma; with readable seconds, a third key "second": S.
{"hour": 11, "minute": 43}
